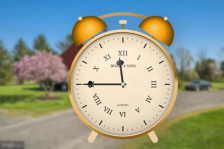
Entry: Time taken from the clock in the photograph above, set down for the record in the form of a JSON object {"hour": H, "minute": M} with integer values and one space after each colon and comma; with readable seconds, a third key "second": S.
{"hour": 11, "minute": 45}
